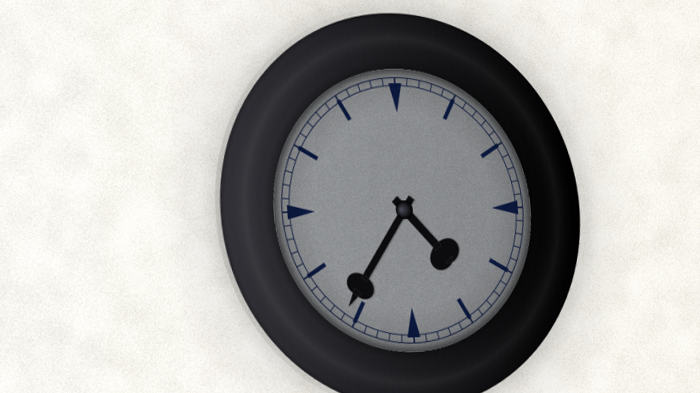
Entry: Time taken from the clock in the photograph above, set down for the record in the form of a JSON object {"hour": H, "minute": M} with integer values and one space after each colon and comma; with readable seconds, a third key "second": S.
{"hour": 4, "minute": 36}
